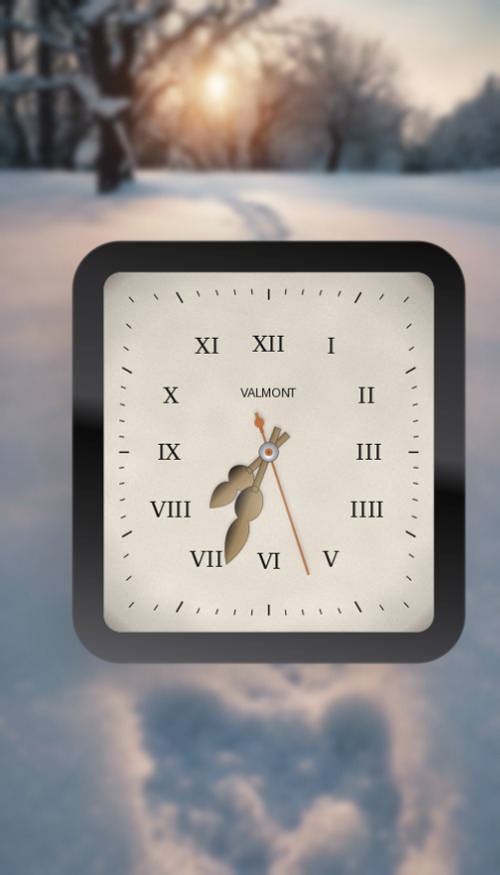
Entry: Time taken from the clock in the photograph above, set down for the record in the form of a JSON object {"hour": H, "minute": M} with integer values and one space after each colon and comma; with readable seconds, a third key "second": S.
{"hour": 7, "minute": 33, "second": 27}
